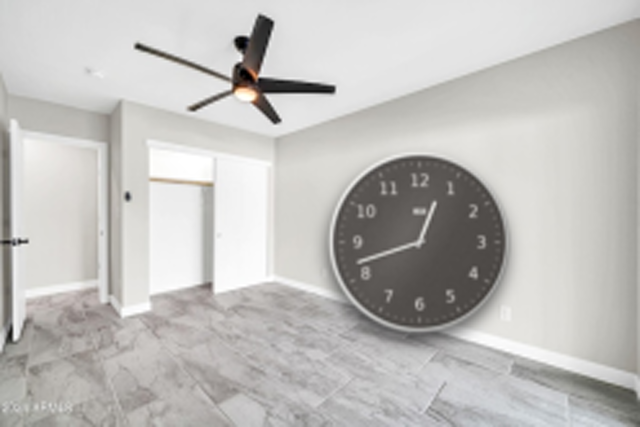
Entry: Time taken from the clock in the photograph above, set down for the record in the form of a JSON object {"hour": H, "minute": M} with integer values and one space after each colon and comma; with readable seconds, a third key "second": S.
{"hour": 12, "minute": 42}
